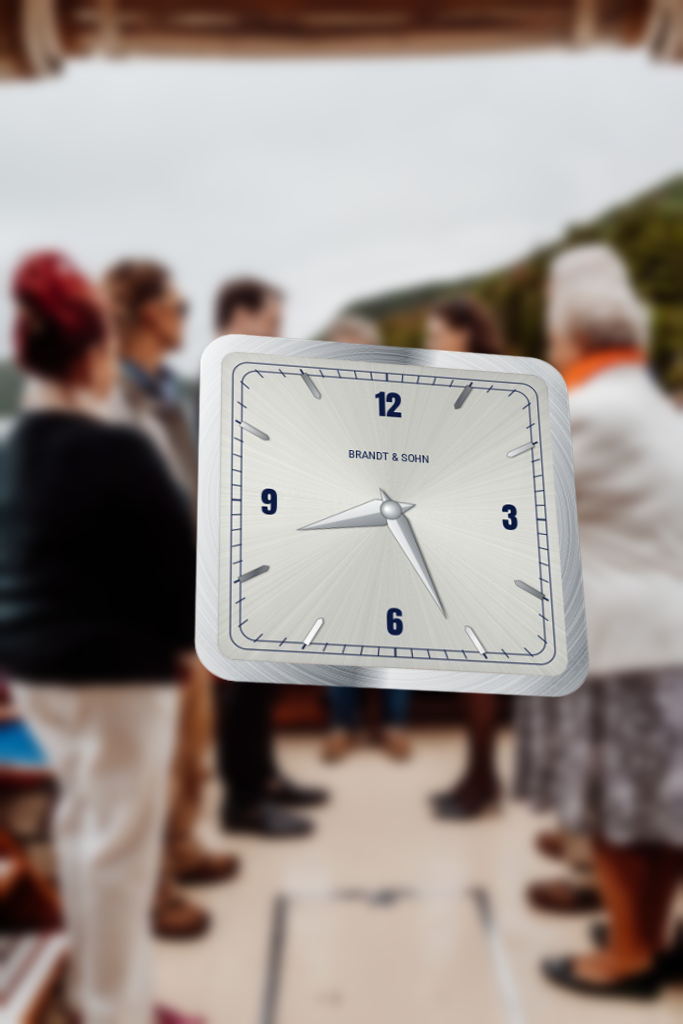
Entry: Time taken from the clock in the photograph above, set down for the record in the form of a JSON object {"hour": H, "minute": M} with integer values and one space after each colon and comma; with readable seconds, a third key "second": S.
{"hour": 8, "minute": 26}
